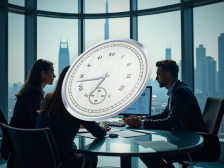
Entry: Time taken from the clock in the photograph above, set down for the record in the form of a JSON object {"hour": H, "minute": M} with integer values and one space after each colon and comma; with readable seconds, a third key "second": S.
{"hour": 6, "minute": 43}
